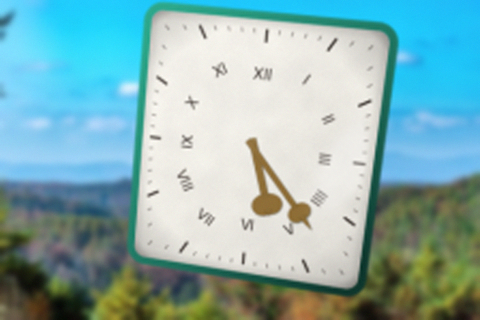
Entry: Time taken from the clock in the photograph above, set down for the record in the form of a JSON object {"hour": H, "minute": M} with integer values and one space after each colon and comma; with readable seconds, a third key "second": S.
{"hour": 5, "minute": 23}
